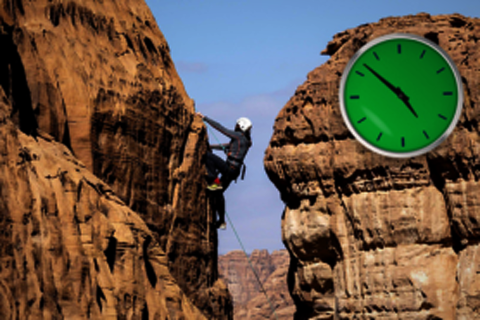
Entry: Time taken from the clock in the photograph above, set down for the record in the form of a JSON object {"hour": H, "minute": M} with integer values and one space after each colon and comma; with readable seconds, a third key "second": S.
{"hour": 4, "minute": 52}
